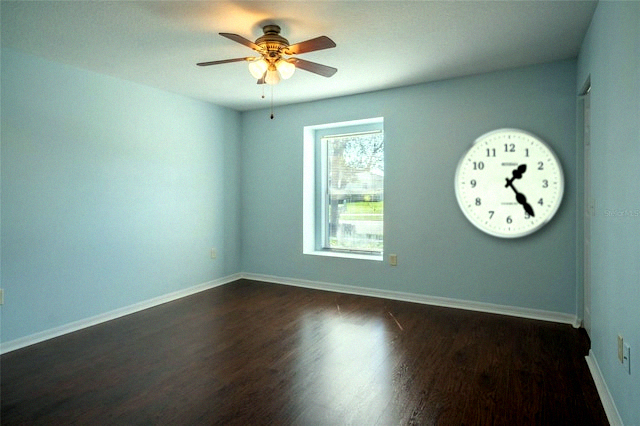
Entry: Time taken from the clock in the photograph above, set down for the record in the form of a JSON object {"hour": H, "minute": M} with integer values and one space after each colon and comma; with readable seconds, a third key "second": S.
{"hour": 1, "minute": 24}
